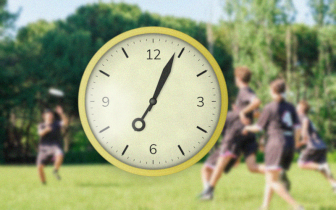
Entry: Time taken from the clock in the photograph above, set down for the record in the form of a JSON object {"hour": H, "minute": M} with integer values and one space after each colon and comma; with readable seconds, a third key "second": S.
{"hour": 7, "minute": 4}
